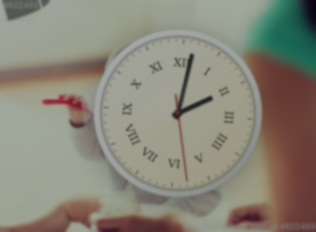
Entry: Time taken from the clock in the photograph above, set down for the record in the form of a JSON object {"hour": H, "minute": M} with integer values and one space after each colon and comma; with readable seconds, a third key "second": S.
{"hour": 2, "minute": 1, "second": 28}
